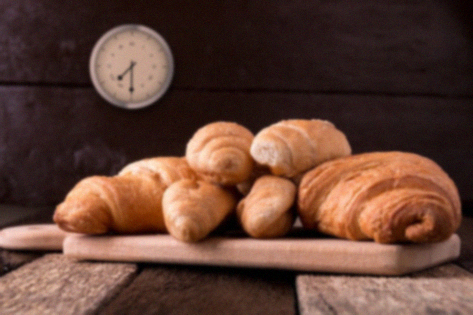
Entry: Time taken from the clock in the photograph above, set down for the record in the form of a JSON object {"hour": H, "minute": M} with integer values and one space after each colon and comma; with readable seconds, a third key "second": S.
{"hour": 7, "minute": 30}
